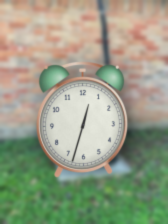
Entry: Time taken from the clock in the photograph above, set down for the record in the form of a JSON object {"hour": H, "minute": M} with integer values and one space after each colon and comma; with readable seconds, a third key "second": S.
{"hour": 12, "minute": 33}
